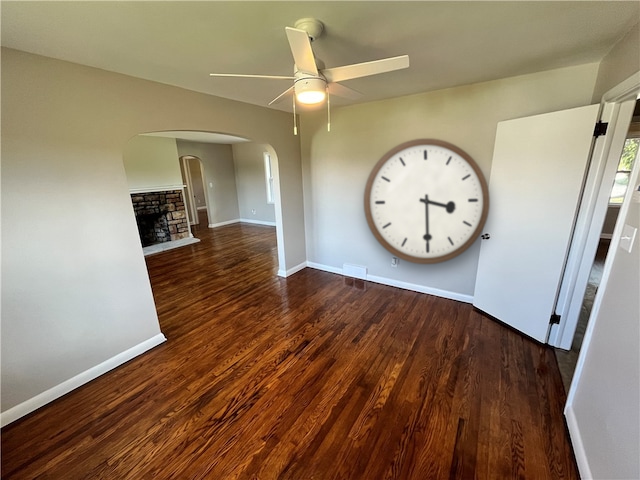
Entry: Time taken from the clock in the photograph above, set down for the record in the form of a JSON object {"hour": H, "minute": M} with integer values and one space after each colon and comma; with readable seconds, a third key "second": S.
{"hour": 3, "minute": 30}
